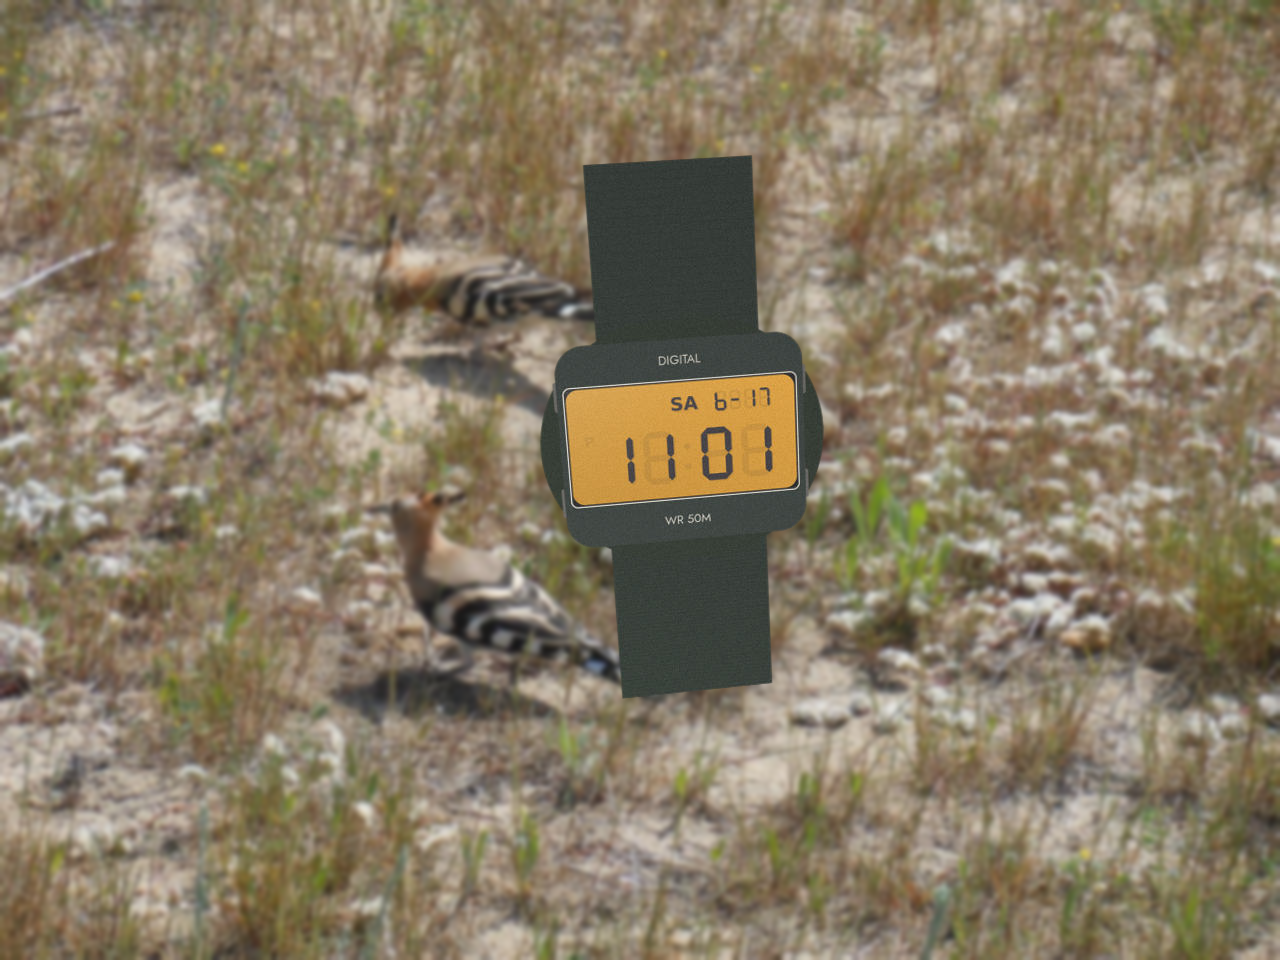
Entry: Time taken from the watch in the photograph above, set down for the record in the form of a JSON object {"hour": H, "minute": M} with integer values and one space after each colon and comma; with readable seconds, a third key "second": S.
{"hour": 11, "minute": 1}
